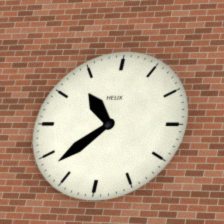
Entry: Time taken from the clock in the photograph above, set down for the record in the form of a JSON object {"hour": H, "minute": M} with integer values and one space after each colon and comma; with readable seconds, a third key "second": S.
{"hour": 10, "minute": 38}
